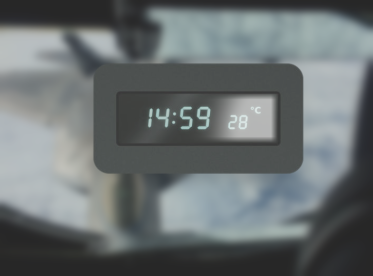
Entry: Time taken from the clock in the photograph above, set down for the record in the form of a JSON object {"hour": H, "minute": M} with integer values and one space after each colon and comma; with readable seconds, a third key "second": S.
{"hour": 14, "minute": 59}
